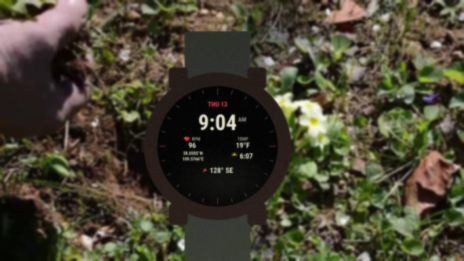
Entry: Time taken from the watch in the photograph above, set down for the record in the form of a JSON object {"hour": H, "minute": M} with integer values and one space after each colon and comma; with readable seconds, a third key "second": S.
{"hour": 9, "minute": 4}
